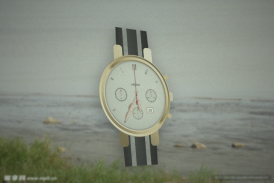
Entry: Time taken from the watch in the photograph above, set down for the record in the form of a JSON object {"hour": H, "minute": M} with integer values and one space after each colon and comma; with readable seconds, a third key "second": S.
{"hour": 5, "minute": 35}
